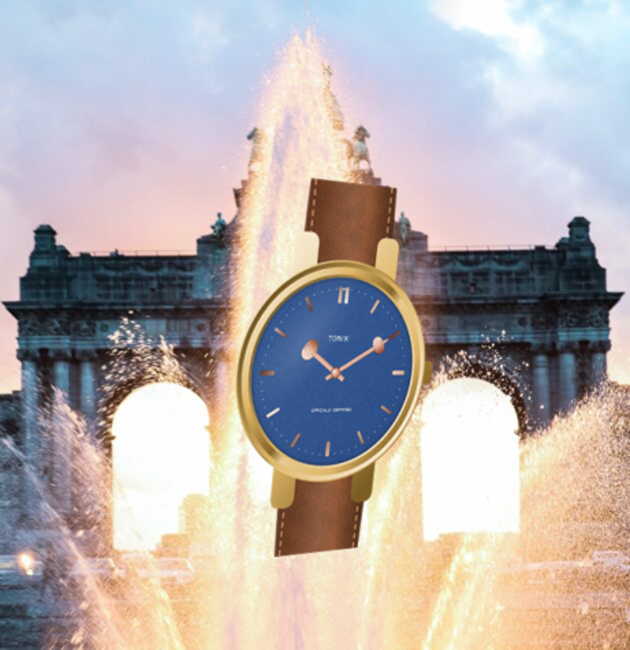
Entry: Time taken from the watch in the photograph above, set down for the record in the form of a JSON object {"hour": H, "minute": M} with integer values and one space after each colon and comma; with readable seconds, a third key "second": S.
{"hour": 10, "minute": 10}
